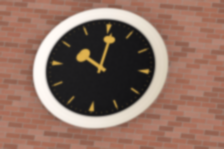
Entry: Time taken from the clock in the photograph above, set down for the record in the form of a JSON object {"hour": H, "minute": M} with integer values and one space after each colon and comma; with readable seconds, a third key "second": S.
{"hour": 10, "minute": 1}
